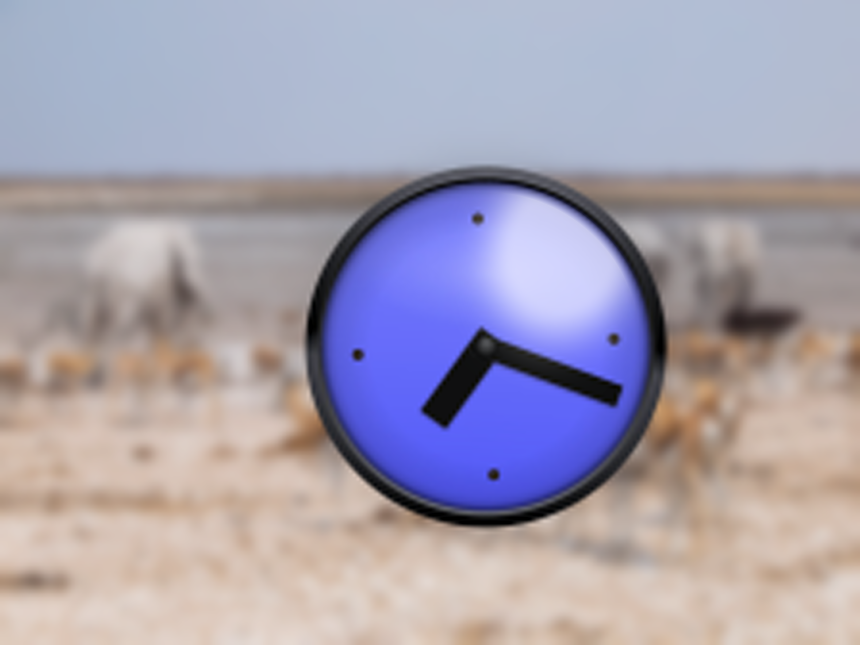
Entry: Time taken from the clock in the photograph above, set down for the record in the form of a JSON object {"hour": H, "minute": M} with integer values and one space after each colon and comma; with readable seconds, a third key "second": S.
{"hour": 7, "minute": 19}
